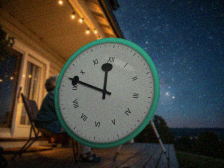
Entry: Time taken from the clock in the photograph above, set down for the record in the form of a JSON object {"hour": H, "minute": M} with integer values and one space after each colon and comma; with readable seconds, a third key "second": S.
{"hour": 11, "minute": 47}
